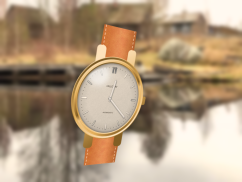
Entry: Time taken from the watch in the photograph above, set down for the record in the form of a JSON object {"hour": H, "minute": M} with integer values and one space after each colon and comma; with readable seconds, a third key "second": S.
{"hour": 12, "minute": 22}
